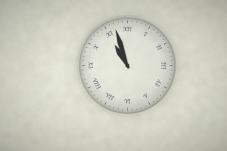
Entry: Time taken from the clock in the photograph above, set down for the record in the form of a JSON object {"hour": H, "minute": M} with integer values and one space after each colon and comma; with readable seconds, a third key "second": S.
{"hour": 10, "minute": 57}
